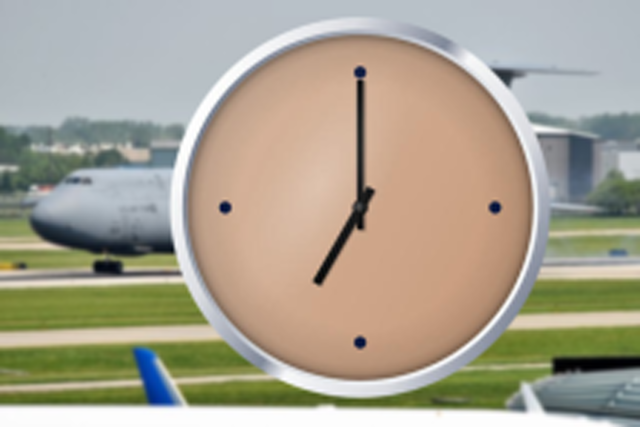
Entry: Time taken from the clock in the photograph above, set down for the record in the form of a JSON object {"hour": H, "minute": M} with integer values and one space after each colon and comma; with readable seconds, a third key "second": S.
{"hour": 7, "minute": 0}
